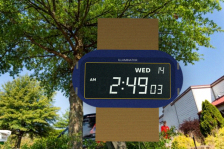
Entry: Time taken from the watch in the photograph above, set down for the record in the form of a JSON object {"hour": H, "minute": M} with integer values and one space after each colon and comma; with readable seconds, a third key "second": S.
{"hour": 2, "minute": 49, "second": 3}
